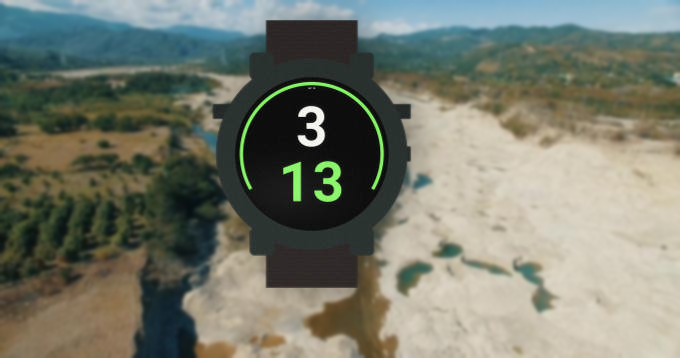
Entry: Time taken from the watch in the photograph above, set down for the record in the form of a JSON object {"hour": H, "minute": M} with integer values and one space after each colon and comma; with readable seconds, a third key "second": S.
{"hour": 3, "minute": 13}
